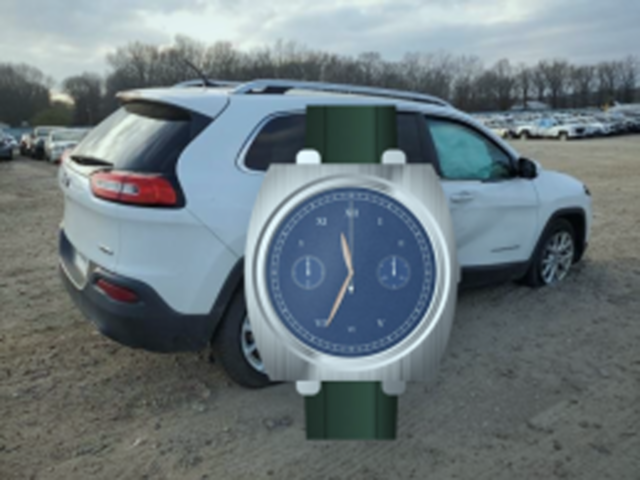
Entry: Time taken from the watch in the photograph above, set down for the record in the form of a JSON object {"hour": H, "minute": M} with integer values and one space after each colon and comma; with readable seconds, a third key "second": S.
{"hour": 11, "minute": 34}
